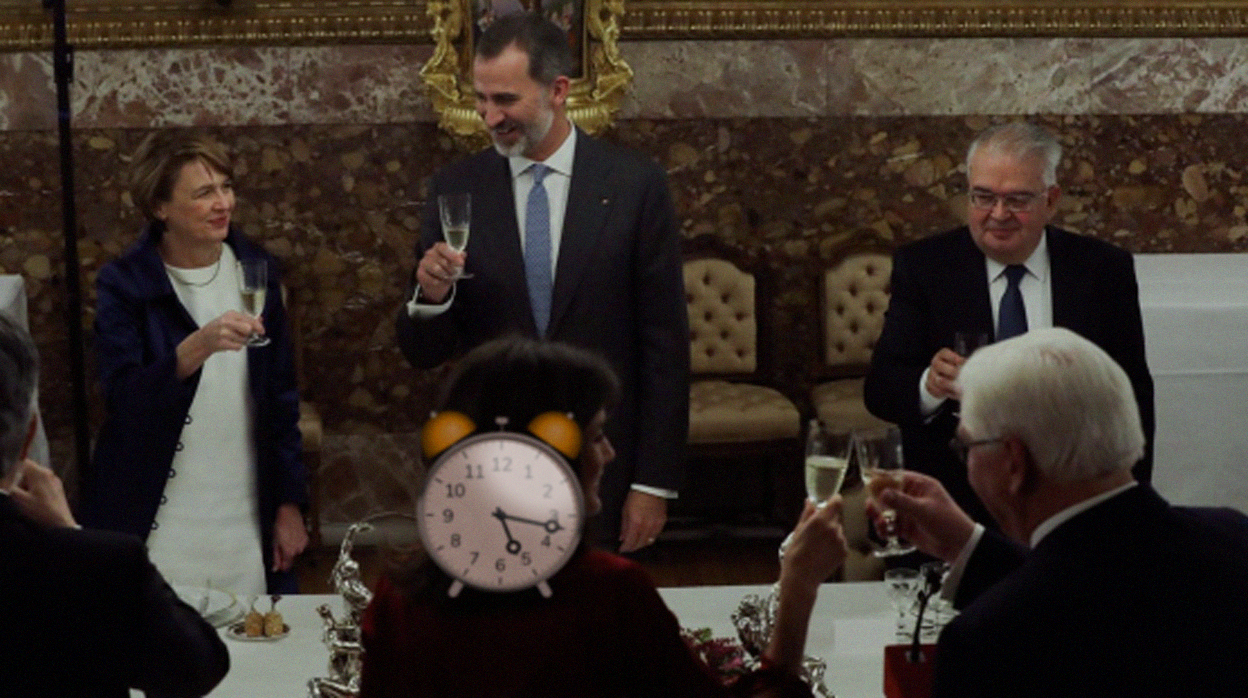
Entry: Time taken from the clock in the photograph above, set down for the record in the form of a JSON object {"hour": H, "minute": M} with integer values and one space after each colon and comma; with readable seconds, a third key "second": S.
{"hour": 5, "minute": 17}
